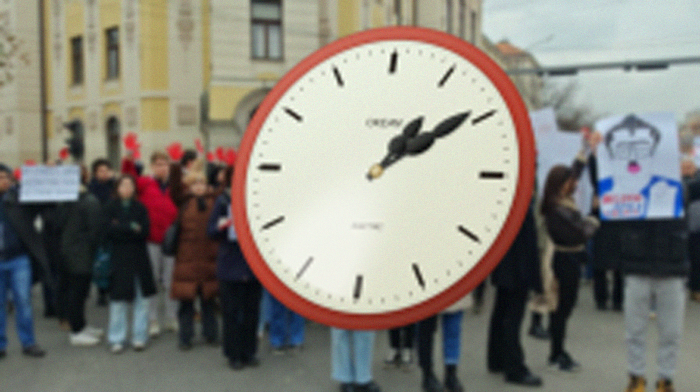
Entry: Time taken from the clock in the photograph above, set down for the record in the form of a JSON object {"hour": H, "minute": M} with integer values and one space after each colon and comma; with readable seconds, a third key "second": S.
{"hour": 1, "minute": 9}
